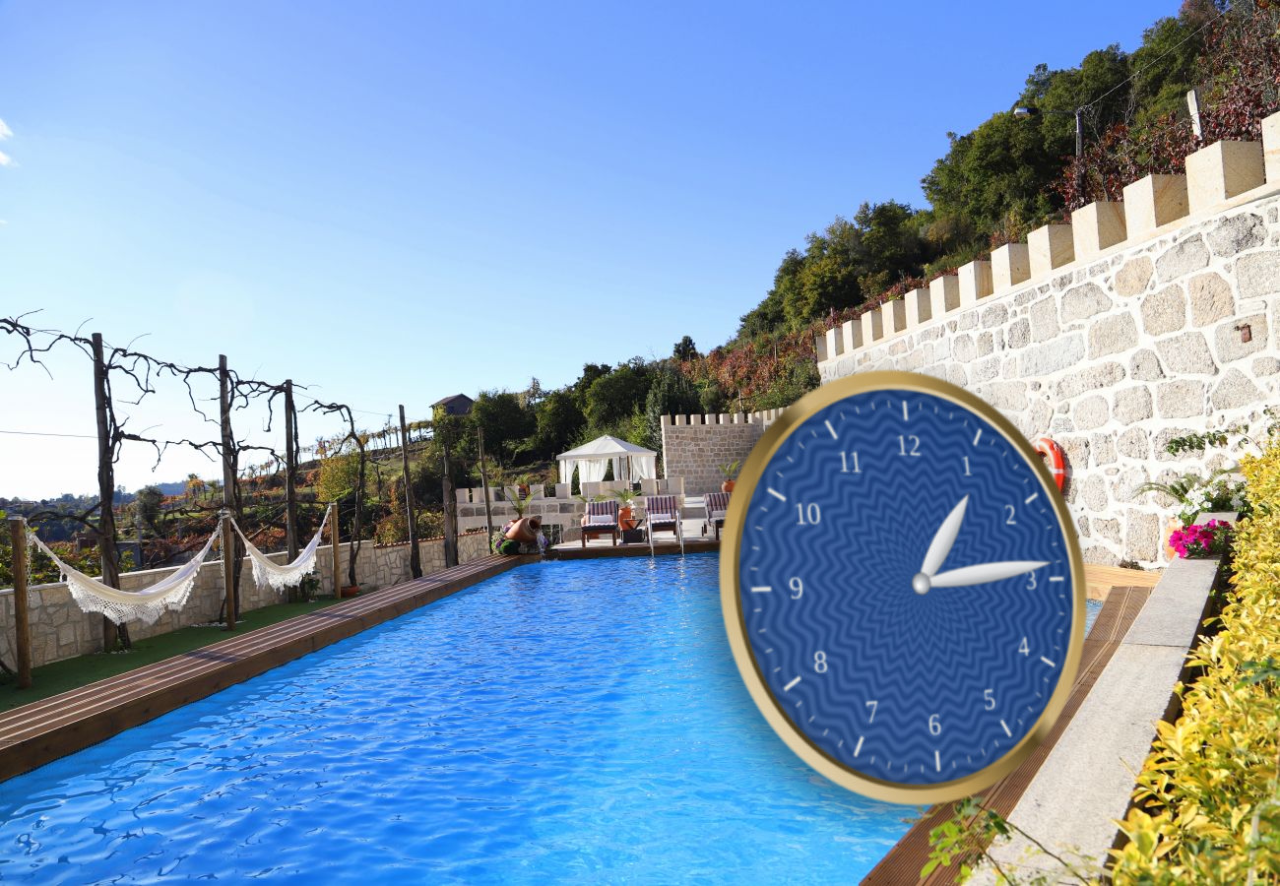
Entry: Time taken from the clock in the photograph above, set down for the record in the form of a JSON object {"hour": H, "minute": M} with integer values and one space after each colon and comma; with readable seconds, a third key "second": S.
{"hour": 1, "minute": 14}
